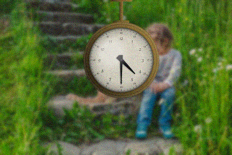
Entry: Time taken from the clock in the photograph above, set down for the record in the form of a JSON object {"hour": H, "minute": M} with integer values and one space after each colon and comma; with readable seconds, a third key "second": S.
{"hour": 4, "minute": 30}
